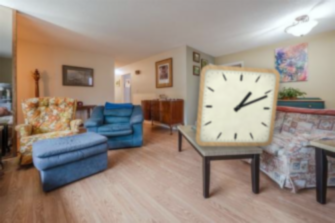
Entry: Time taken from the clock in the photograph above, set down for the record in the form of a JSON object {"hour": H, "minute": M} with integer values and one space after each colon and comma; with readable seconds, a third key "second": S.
{"hour": 1, "minute": 11}
